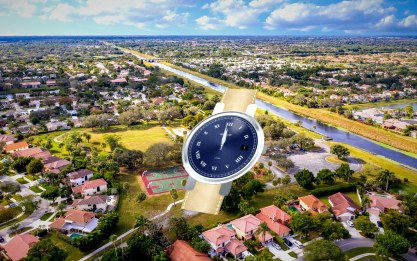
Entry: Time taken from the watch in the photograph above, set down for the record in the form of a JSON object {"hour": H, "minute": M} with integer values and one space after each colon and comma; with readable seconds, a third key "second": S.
{"hour": 11, "minute": 59}
